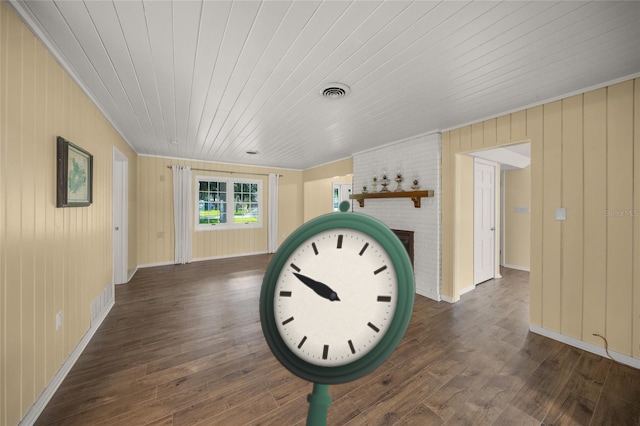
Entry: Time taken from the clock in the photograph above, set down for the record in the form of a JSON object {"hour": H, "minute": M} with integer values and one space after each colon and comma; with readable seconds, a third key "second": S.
{"hour": 9, "minute": 49}
